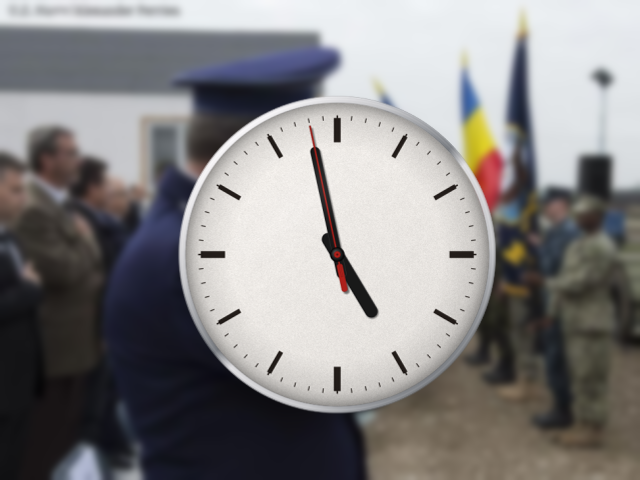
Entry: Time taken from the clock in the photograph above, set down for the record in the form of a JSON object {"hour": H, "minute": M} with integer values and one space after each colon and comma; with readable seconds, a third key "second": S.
{"hour": 4, "minute": 57, "second": 58}
